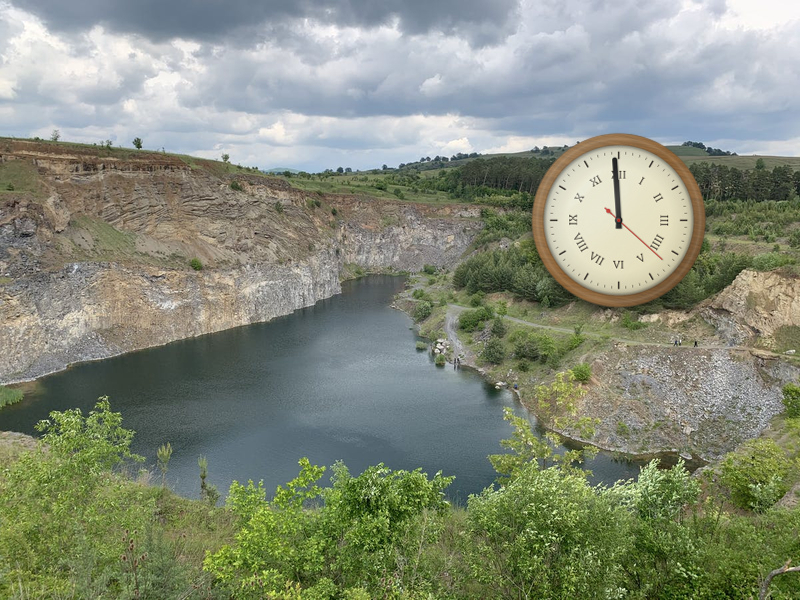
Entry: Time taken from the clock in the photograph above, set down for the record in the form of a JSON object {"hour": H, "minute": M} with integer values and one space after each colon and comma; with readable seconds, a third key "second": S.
{"hour": 11, "minute": 59, "second": 22}
